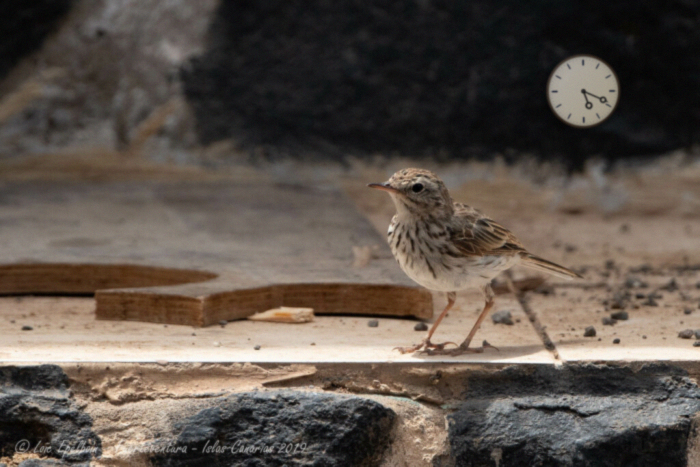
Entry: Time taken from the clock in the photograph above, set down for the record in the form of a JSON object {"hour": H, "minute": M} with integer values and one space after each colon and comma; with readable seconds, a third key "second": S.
{"hour": 5, "minute": 19}
